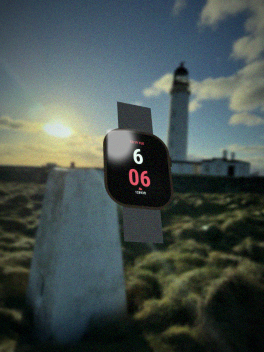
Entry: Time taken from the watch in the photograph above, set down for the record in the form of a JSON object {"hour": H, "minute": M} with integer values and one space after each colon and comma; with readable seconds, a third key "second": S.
{"hour": 6, "minute": 6}
